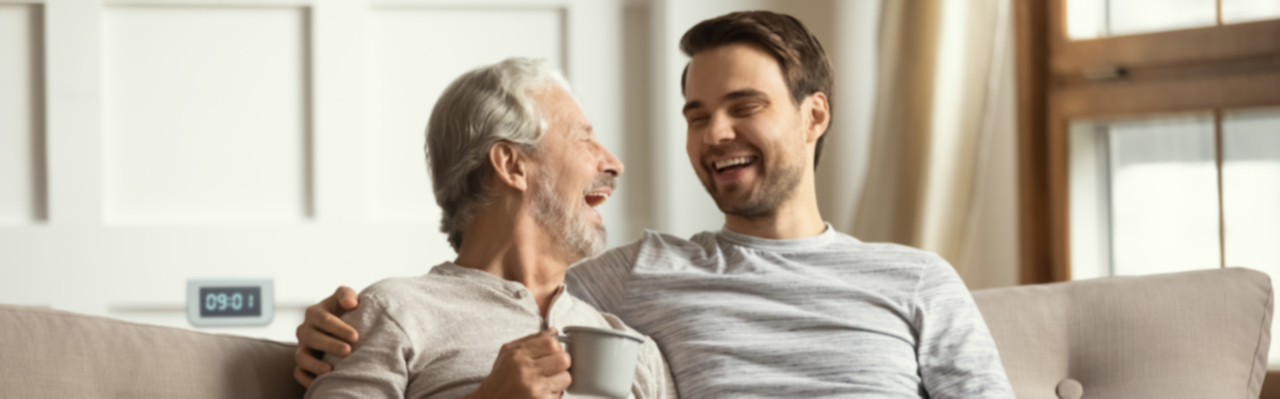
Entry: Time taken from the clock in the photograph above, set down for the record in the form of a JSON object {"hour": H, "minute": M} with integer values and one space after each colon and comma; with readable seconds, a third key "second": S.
{"hour": 9, "minute": 1}
